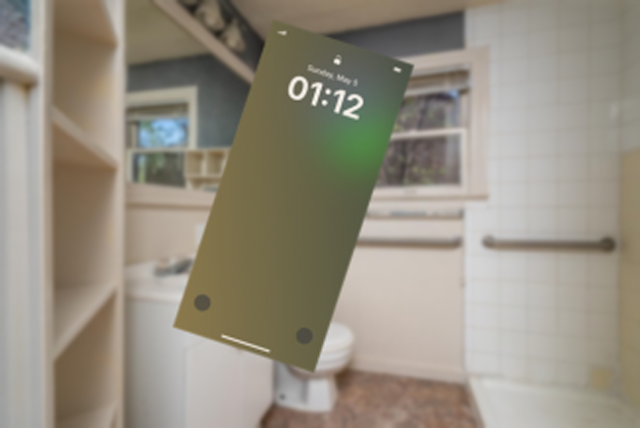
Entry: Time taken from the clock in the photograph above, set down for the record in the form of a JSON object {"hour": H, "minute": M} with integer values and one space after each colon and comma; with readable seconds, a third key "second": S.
{"hour": 1, "minute": 12}
